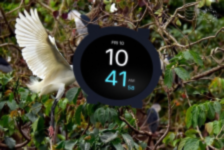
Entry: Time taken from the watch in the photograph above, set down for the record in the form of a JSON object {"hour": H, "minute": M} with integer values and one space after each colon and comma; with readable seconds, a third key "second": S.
{"hour": 10, "minute": 41}
